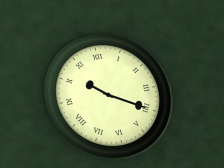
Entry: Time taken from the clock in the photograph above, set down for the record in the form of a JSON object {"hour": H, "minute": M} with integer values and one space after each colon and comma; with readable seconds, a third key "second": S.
{"hour": 10, "minute": 20}
